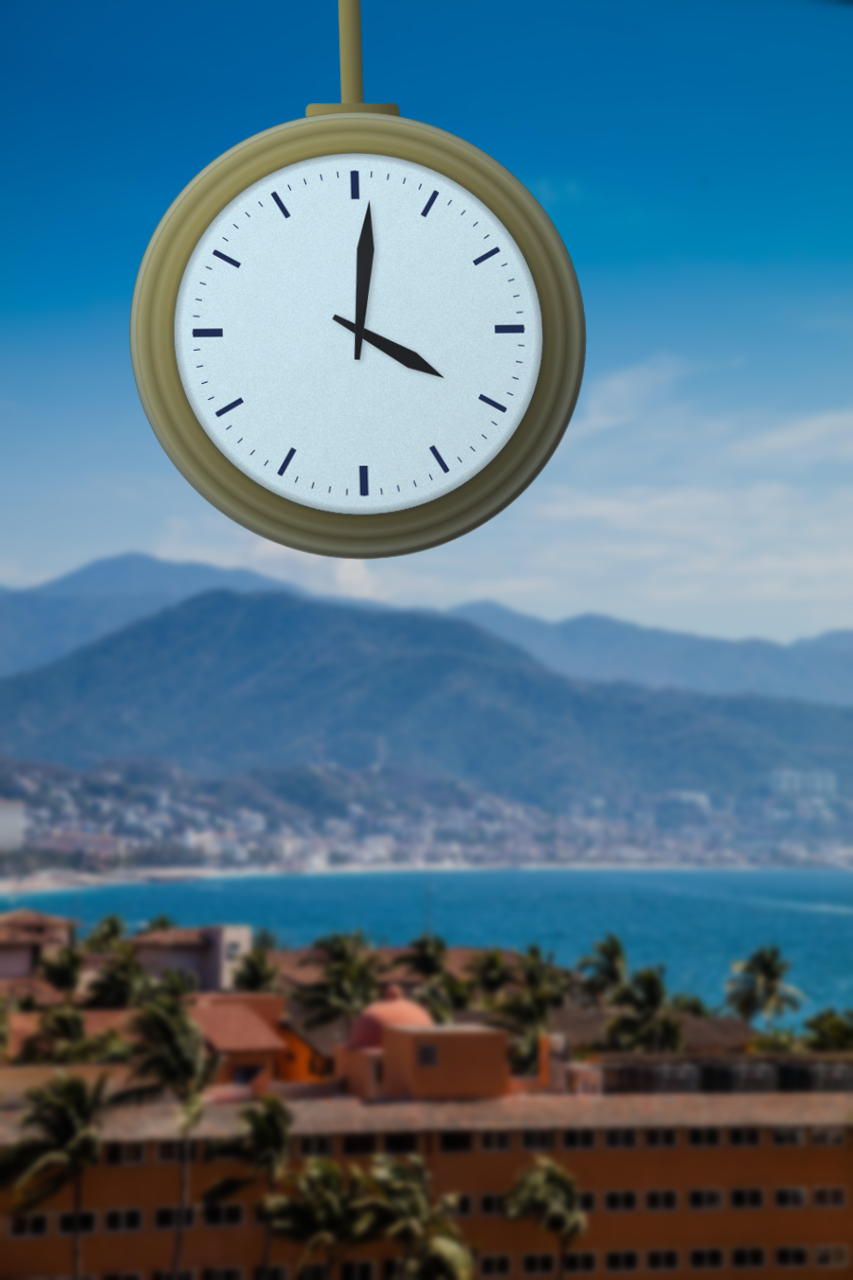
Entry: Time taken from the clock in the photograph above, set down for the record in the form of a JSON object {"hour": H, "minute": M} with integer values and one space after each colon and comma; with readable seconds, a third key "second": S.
{"hour": 4, "minute": 1}
